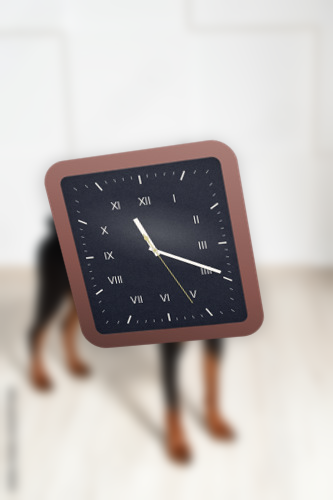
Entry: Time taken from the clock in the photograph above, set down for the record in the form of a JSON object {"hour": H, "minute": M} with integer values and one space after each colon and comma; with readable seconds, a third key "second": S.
{"hour": 11, "minute": 19, "second": 26}
